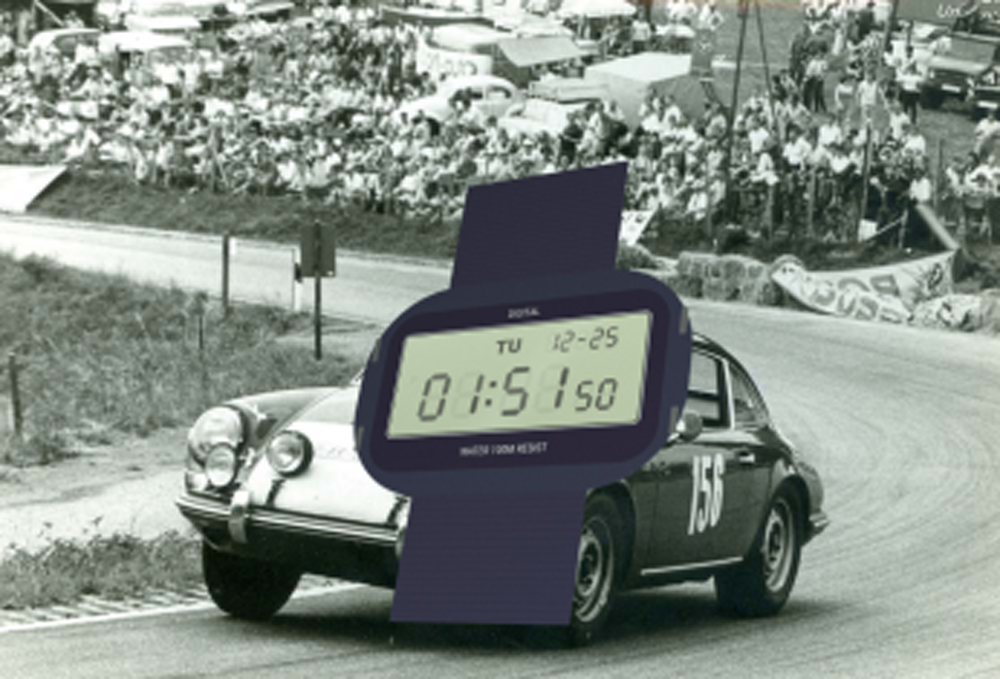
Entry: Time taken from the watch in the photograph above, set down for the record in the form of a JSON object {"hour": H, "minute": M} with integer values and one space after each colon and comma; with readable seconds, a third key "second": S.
{"hour": 1, "minute": 51, "second": 50}
